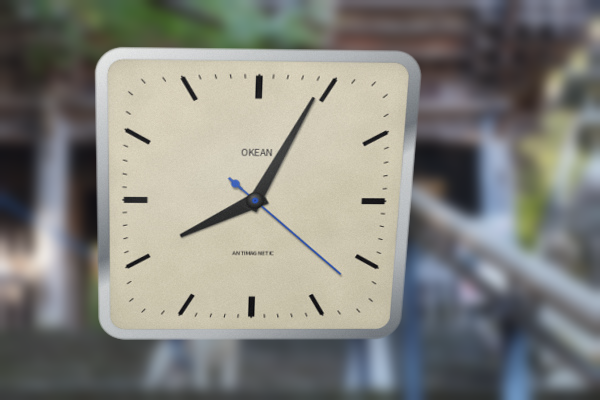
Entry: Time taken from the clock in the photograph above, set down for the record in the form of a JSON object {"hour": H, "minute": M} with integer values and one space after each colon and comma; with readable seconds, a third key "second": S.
{"hour": 8, "minute": 4, "second": 22}
